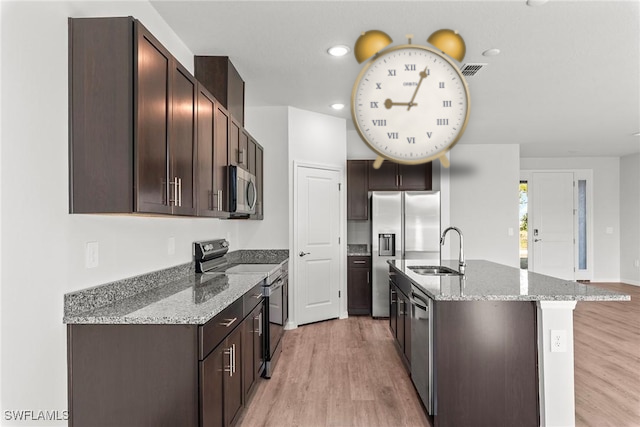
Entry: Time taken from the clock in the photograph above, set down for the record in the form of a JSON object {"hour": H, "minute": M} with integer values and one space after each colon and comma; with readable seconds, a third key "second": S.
{"hour": 9, "minute": 4}
